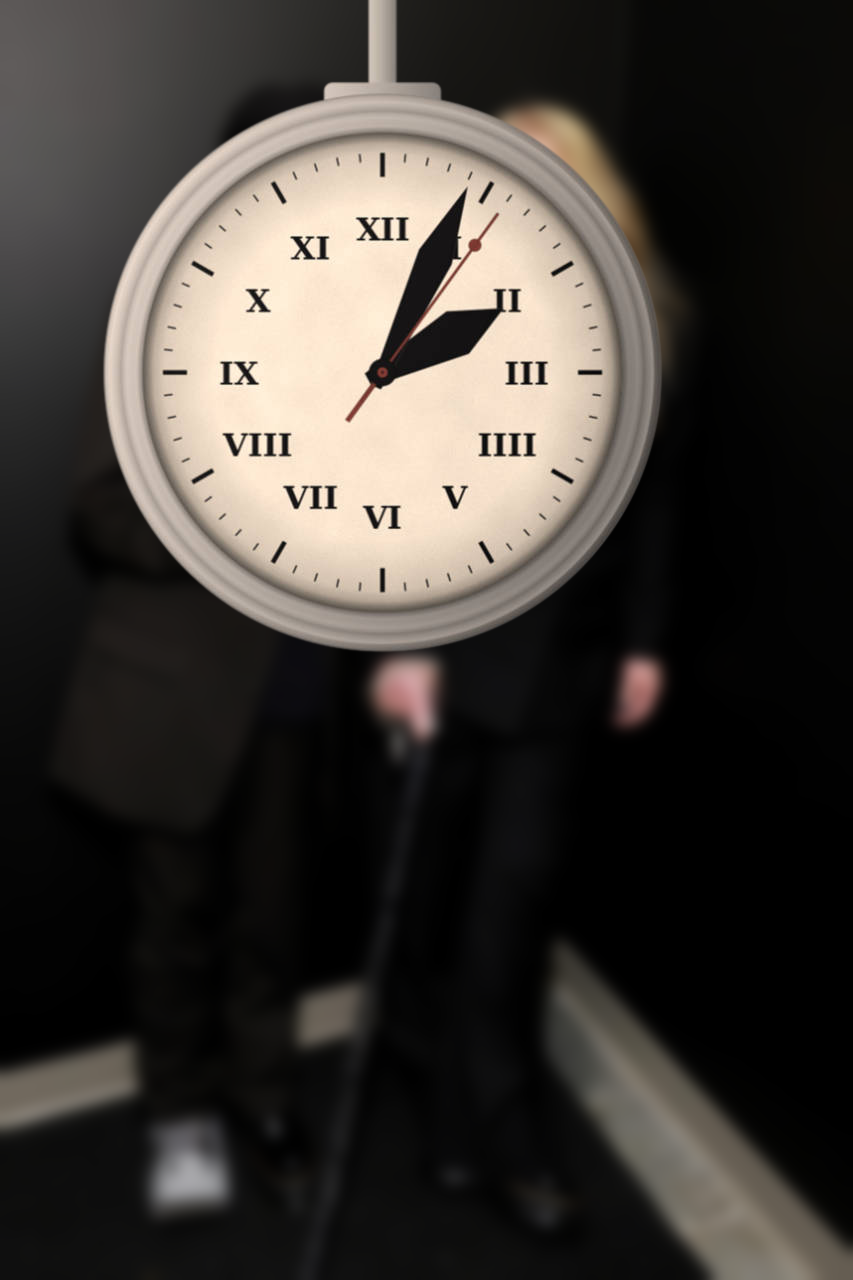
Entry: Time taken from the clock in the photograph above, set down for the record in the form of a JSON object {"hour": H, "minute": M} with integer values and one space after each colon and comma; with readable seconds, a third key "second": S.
{"hour": 2, "minute": 4, "second": 6}
